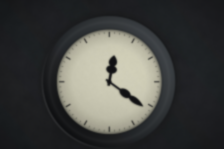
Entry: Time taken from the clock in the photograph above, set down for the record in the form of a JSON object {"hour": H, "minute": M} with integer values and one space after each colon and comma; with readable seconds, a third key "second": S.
{"hour": 12, "minute": 21}
